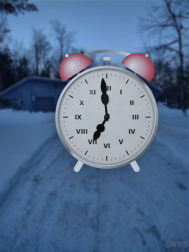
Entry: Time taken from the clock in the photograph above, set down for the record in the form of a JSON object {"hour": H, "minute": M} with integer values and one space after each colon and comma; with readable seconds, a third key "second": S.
{"hour": 6, "minute": 59}
